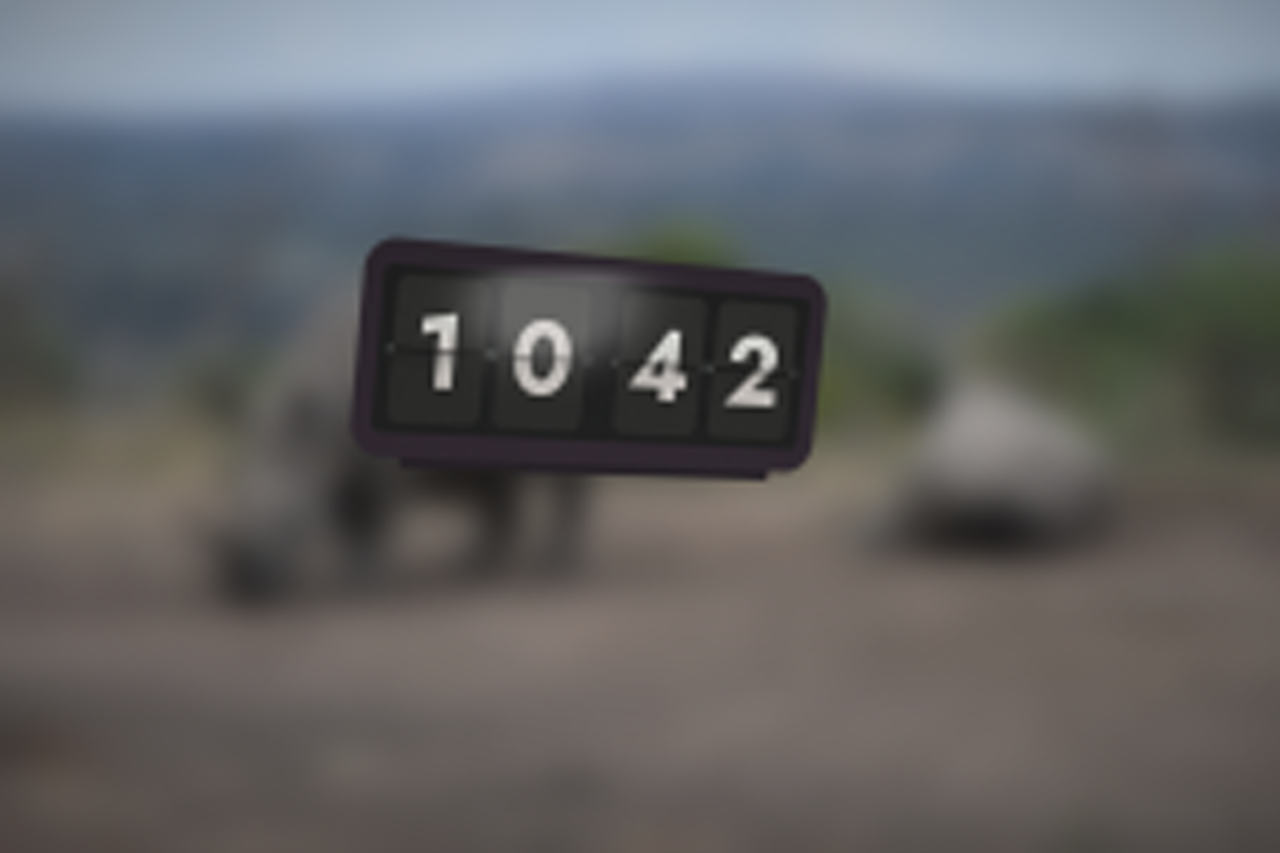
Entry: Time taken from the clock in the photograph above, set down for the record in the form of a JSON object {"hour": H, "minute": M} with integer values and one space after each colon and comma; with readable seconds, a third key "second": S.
{"hour": 10, "minute": 42}
